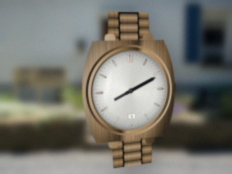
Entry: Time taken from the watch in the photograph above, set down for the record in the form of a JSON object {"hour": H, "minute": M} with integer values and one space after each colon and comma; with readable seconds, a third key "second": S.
{"hour": 8, "minute": 11}
